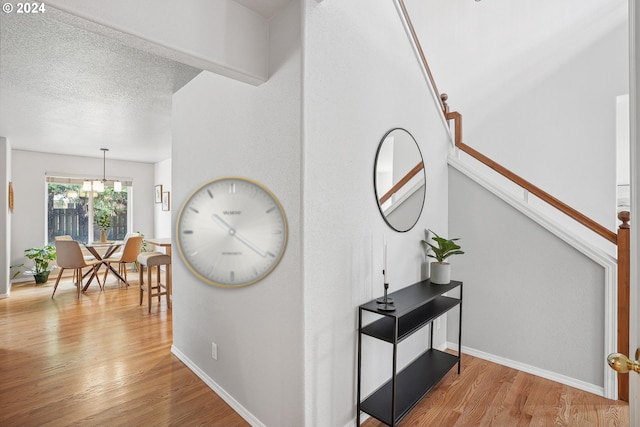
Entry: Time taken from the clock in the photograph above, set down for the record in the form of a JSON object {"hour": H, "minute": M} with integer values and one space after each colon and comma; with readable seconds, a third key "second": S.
{"hour": 10, "minute": 21}
